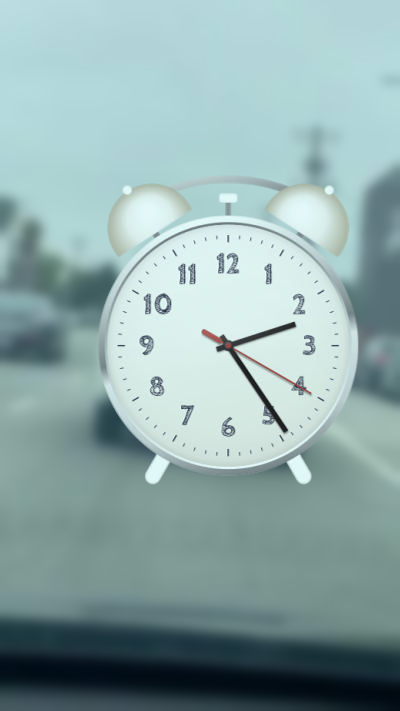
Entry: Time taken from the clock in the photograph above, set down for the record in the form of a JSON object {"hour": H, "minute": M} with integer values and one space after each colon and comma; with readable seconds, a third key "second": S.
{"hour": 2, "minute": 24, "second": 20}
